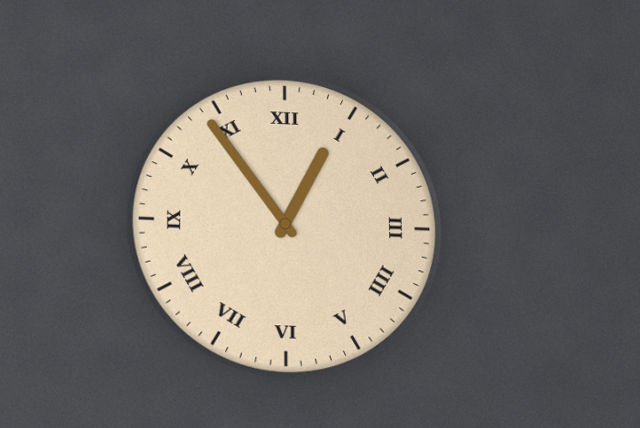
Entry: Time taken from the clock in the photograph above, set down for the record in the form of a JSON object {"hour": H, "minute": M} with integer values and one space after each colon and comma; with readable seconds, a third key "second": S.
{"hour": 12, "minute": 54}
